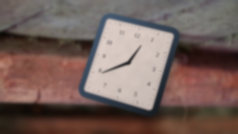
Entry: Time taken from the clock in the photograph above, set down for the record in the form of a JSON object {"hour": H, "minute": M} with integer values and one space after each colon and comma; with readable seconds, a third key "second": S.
{"hour": 12, "minute": 39}
